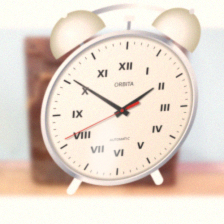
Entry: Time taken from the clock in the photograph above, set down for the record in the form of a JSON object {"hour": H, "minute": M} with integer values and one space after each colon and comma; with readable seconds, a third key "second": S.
{"hour": 1, "minute": 50, "second": 41}
